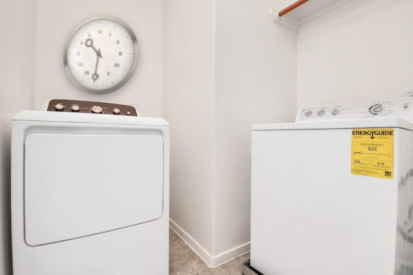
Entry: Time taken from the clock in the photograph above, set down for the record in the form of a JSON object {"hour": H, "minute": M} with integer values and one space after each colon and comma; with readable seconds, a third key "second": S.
{"hour": 10, "minute": 31}
